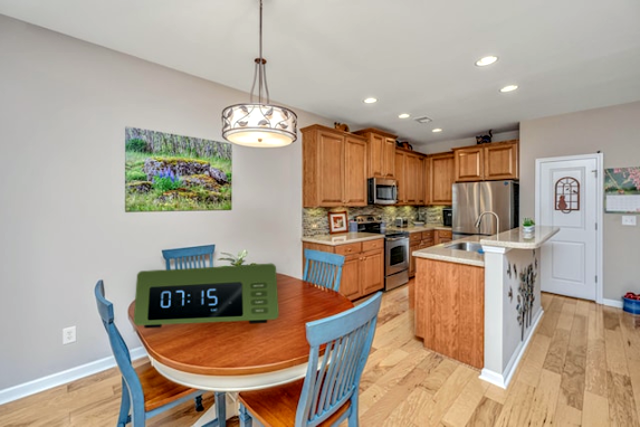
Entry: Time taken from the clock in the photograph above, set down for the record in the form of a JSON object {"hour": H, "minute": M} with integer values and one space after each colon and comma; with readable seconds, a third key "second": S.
{"hour": 7, "minute": 15}
